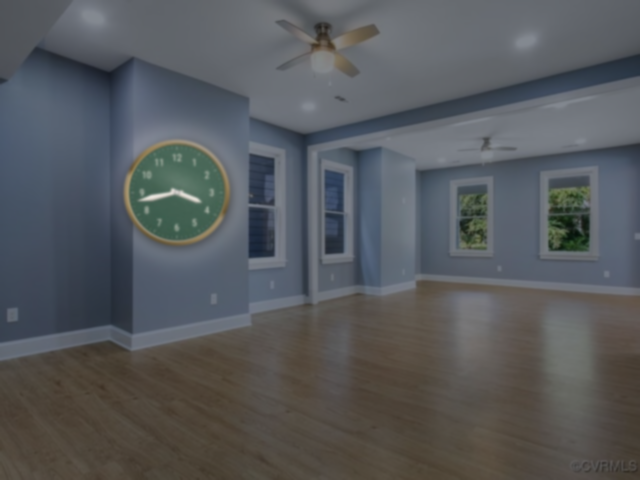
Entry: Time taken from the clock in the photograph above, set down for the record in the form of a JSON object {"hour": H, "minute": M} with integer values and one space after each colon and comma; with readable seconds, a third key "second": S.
{"hour": 3, "minute": 43}
